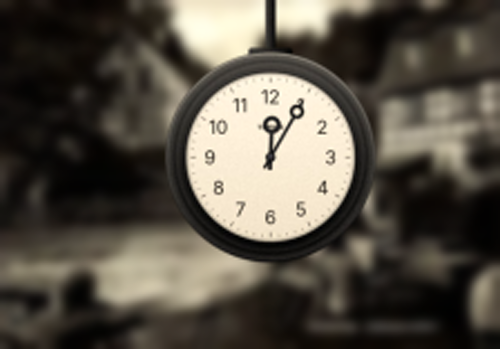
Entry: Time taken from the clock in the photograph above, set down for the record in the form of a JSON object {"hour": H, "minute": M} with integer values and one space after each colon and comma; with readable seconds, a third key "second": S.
{"hour": 12, "minute": 5}
